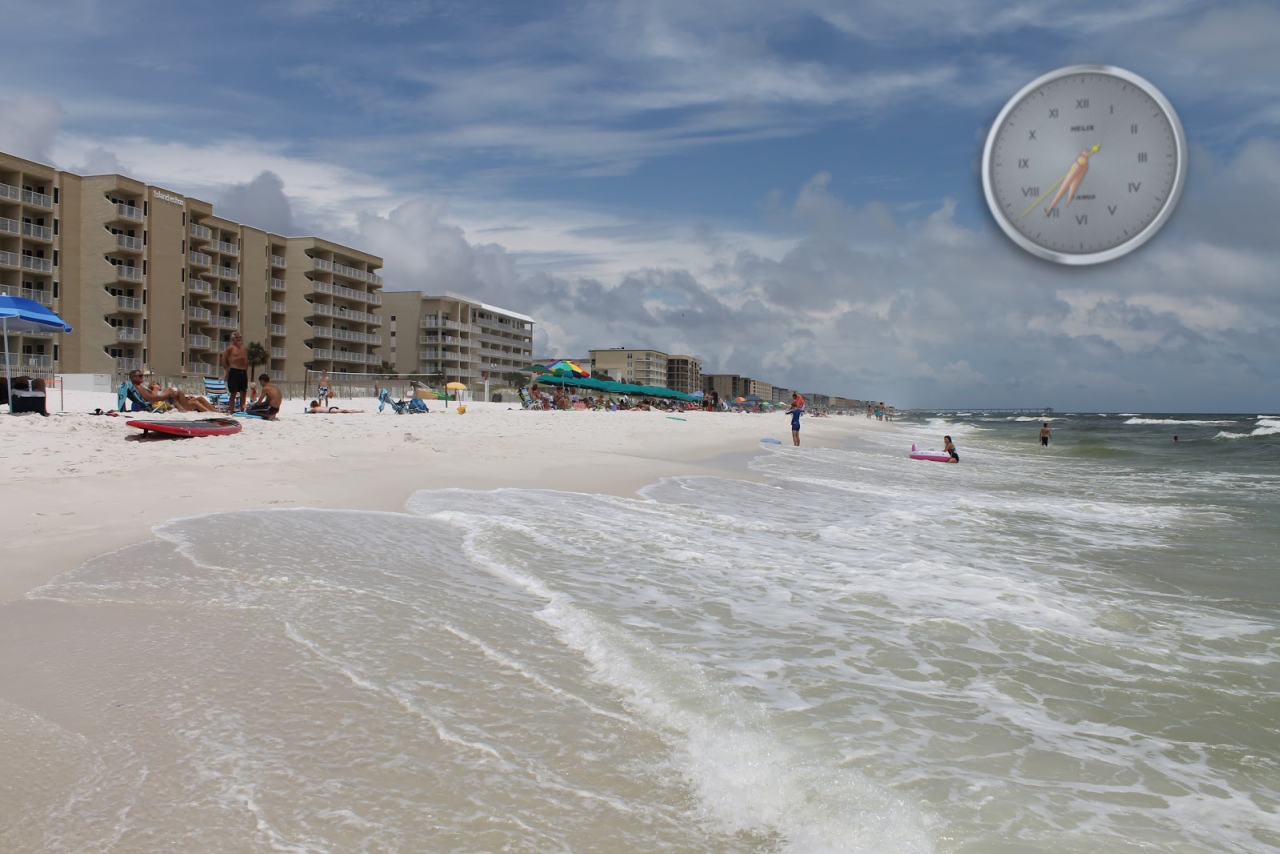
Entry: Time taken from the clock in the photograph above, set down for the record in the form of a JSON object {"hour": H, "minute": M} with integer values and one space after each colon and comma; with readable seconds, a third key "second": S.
{"hour": 6, "minute": 35, "second": 38}
